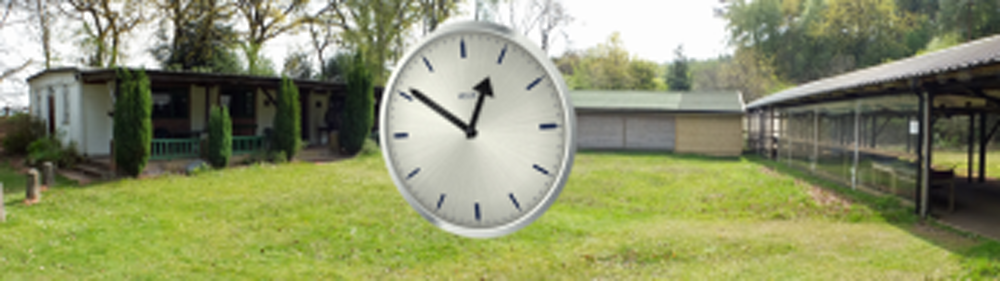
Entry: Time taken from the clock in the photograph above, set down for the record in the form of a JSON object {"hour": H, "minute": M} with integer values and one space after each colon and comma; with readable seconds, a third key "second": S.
{"hour": 12, "minute": 51}
